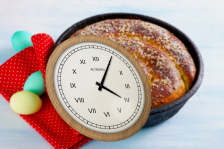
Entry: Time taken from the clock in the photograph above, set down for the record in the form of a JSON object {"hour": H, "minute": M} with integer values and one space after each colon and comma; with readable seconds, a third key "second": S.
{"hour": 4, "minute": 5}
